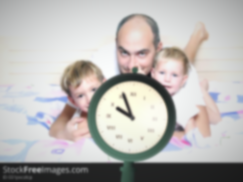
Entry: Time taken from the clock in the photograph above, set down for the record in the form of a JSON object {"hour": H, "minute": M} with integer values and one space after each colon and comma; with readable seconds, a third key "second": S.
{"hour": 9, "minute": 56}
